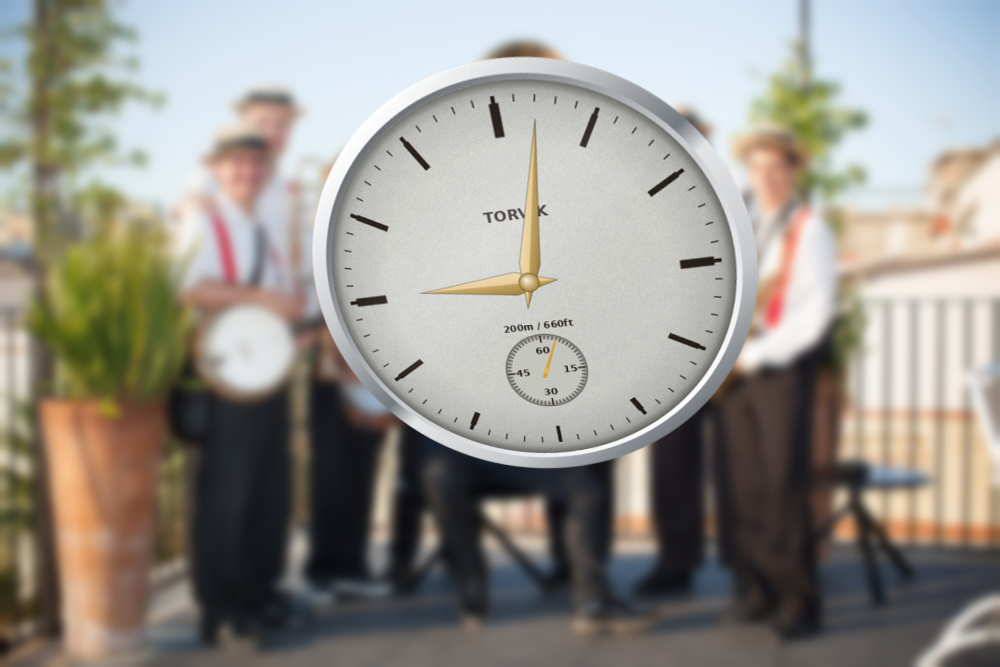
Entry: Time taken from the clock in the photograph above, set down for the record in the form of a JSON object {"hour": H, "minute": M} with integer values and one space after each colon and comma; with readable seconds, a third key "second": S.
{"hour": 9, "minute": 2, "second": 4}
